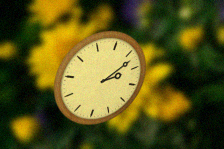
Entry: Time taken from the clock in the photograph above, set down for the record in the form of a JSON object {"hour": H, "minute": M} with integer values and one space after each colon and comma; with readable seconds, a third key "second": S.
{"hour": 2, "minute": 7}
